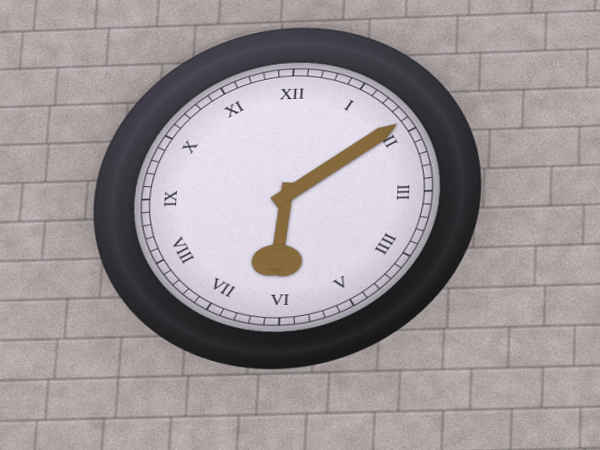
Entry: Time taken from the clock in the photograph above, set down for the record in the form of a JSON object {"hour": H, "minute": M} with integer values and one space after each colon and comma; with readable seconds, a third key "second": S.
{"hour": 6, "minute": 9}
